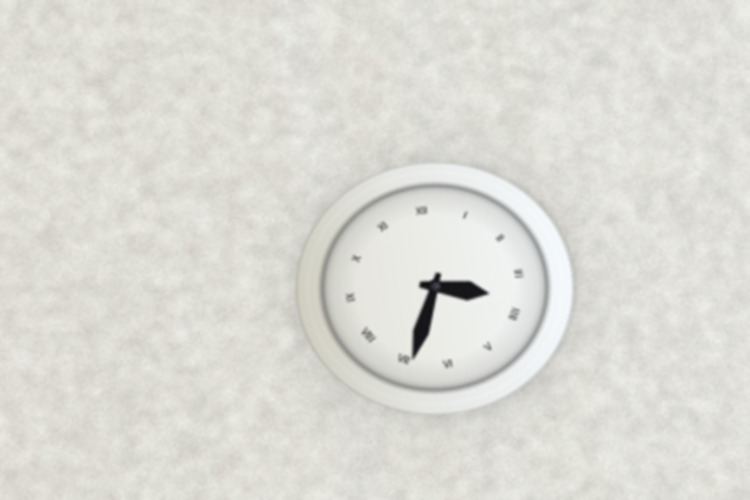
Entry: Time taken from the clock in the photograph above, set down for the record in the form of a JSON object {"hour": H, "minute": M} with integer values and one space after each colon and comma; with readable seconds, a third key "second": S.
{"hour": 3, "minute": 34}
